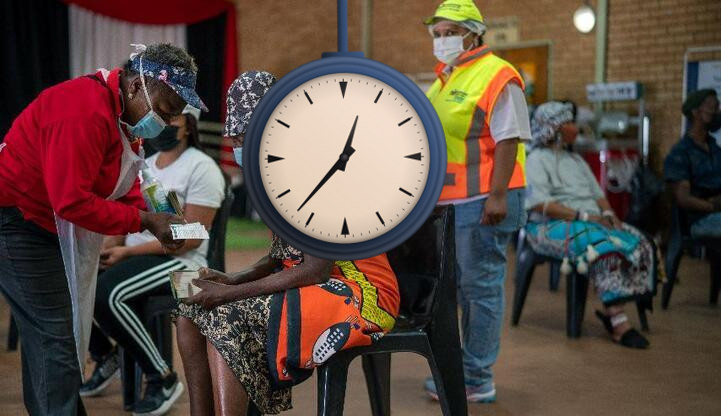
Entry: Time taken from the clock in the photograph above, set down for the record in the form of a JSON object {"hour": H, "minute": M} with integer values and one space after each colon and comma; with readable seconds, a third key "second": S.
{"hour": 12, "minute": 37}
